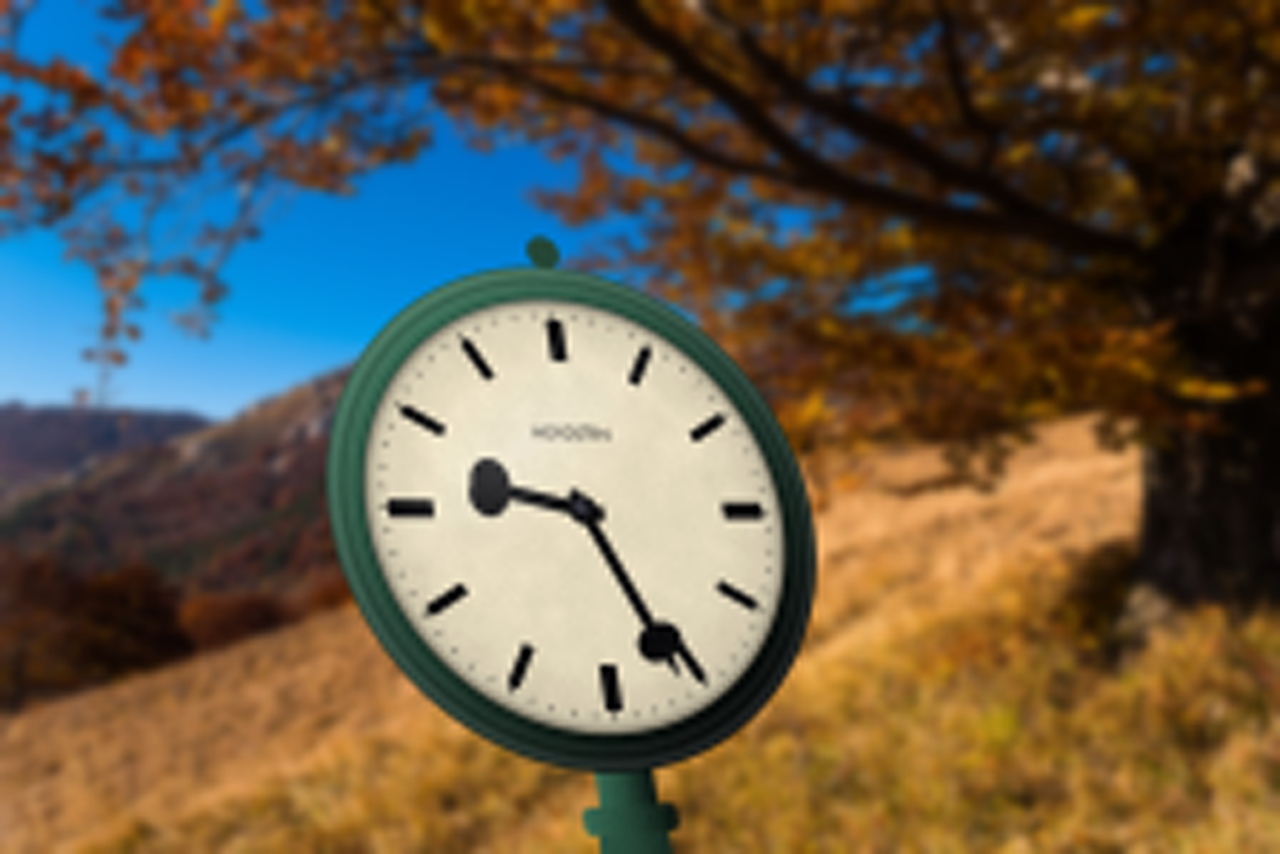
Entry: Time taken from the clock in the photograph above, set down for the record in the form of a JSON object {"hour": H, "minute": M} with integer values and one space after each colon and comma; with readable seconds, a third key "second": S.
{"hour": 9, "minute": 26}
